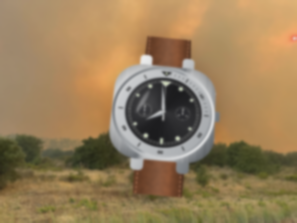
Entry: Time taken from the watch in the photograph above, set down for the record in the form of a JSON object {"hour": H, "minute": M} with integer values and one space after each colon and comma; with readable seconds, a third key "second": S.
{"hour": 7, "minute": 59}
